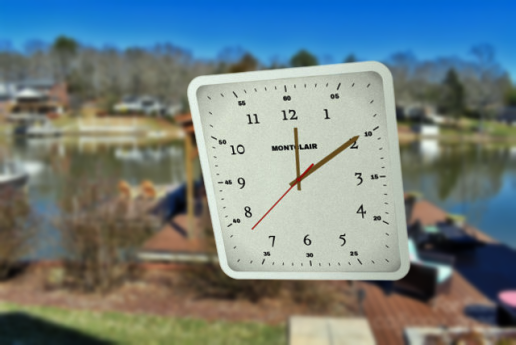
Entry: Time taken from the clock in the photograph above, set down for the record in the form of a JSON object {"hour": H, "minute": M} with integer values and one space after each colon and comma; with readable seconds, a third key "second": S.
{"hour": 12, "minute": 9, "second": 38}
